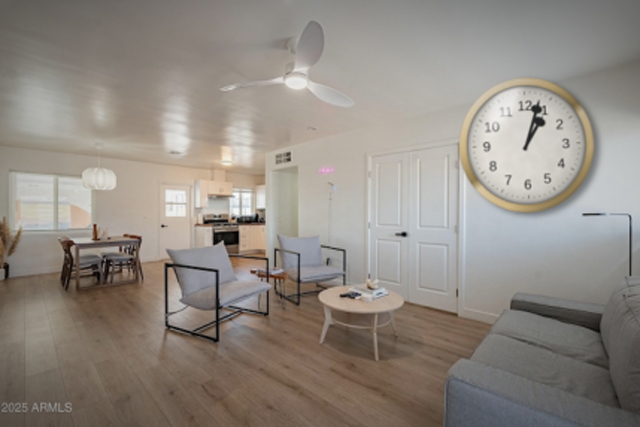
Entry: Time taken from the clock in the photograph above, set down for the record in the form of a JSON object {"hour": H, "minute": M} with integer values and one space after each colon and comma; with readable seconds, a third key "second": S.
{"hour": 1, "minute": 3}
